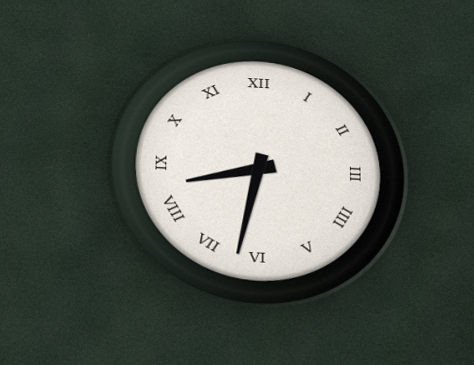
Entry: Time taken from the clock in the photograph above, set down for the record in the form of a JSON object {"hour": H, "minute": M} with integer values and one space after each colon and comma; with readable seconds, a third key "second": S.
{"hour": 8, "minute": 32}
